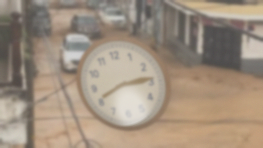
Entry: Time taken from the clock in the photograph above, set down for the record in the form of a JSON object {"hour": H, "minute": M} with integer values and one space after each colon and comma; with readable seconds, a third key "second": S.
{"hour": 8, "minute": 14}
